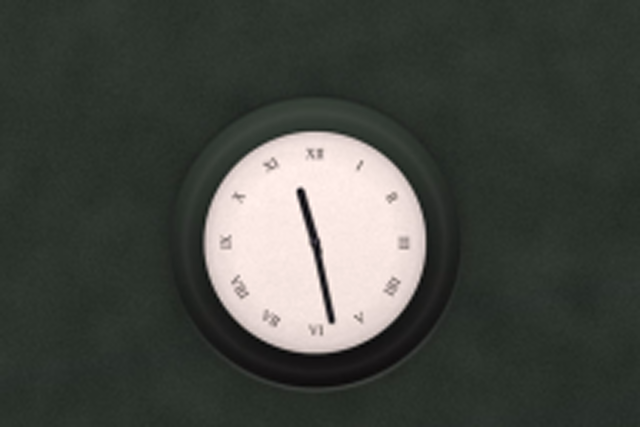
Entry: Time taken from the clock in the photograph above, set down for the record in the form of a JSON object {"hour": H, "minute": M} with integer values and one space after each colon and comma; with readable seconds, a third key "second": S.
{"hour": 11, "minute": 28}
